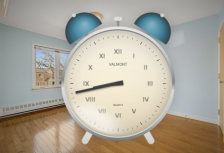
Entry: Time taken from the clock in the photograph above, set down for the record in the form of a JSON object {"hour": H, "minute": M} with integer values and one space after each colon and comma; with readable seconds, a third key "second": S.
{"hour": 8, "minute": 43}
